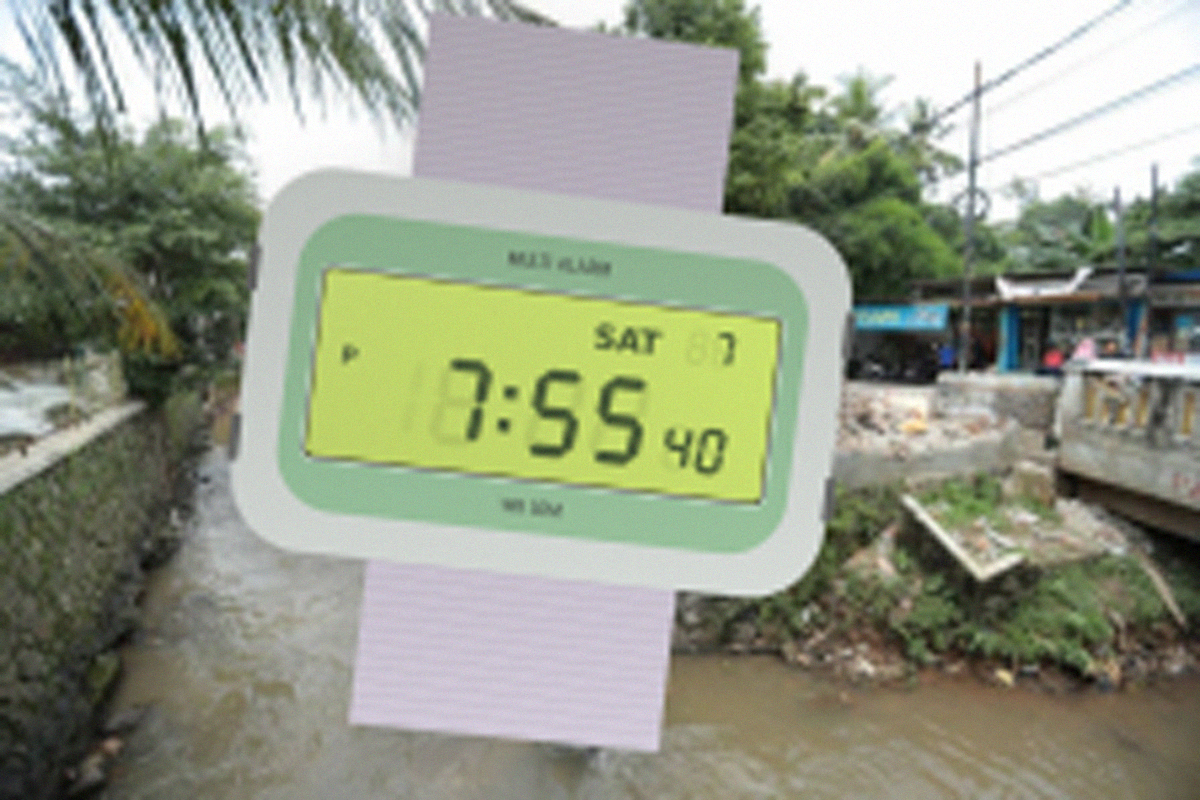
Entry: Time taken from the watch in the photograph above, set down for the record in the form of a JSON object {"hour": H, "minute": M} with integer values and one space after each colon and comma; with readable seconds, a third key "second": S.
{"hour": 7, "minute": 55, "second": 40}
